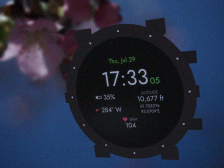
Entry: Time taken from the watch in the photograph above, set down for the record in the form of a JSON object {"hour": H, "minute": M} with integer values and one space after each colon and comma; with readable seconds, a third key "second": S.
{"hour": 17, "minute": 33, "second": 5}
